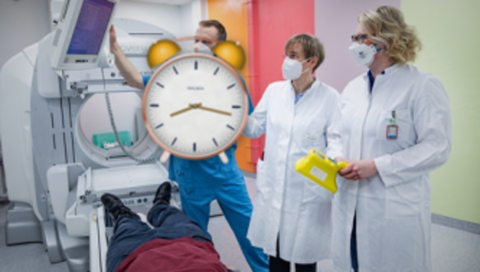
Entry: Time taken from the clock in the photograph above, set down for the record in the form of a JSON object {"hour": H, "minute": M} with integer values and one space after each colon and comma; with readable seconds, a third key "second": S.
{"hour": 8, "minute": 17}
